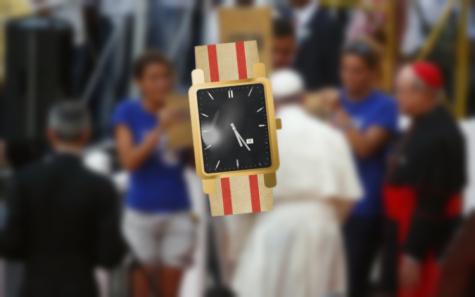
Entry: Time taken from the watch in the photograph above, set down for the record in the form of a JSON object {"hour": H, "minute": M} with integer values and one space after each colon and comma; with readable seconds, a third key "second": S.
{"hour": 5, "minute": 25}
